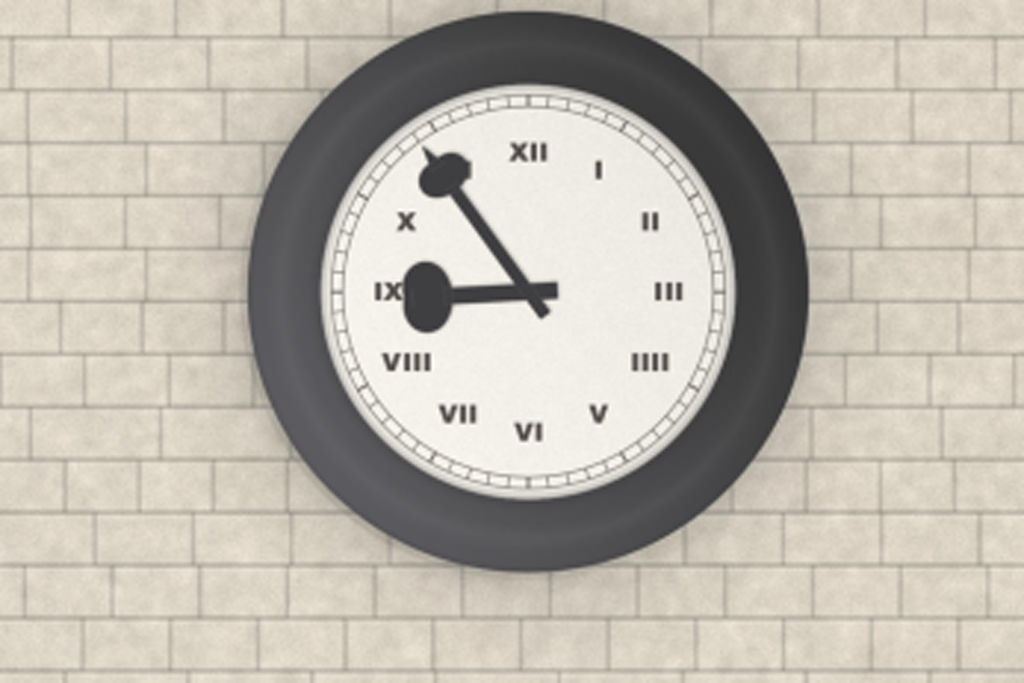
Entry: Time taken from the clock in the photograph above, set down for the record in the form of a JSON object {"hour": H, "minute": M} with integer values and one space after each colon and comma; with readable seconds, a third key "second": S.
{"hour": 8, "minute": 54}
